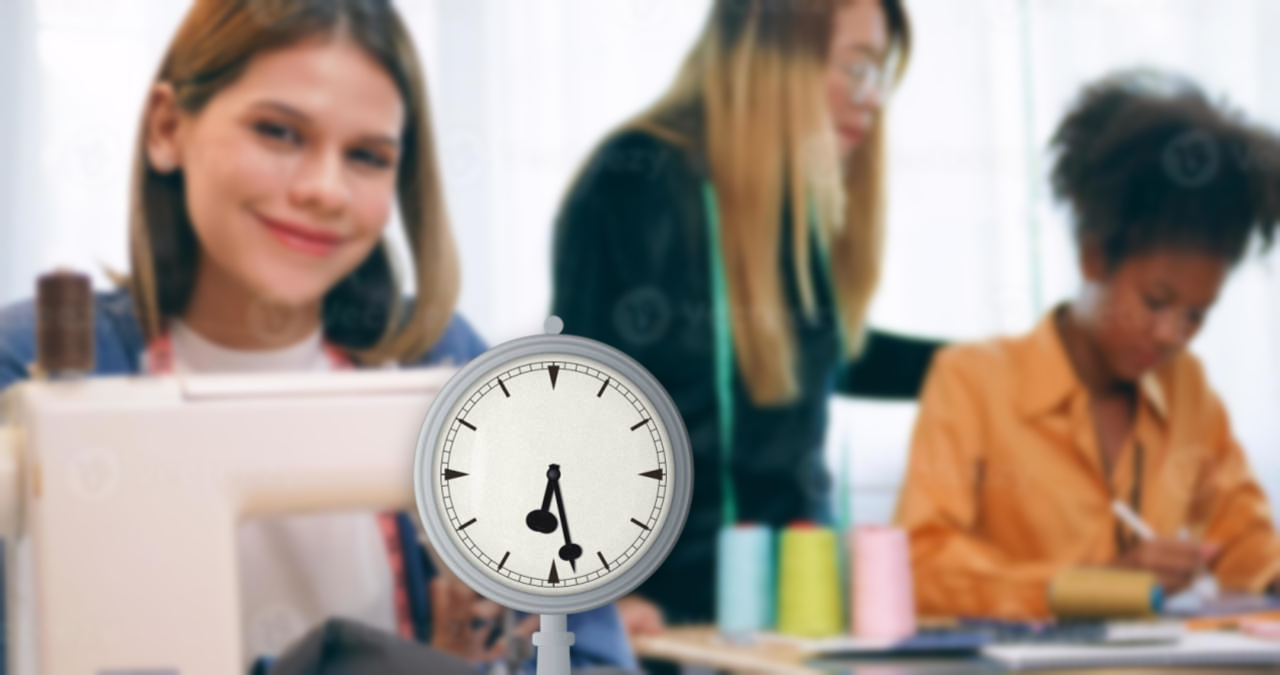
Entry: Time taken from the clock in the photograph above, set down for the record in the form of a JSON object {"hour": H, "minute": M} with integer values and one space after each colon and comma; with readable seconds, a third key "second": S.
{"hour": 6, "minute": 28}
